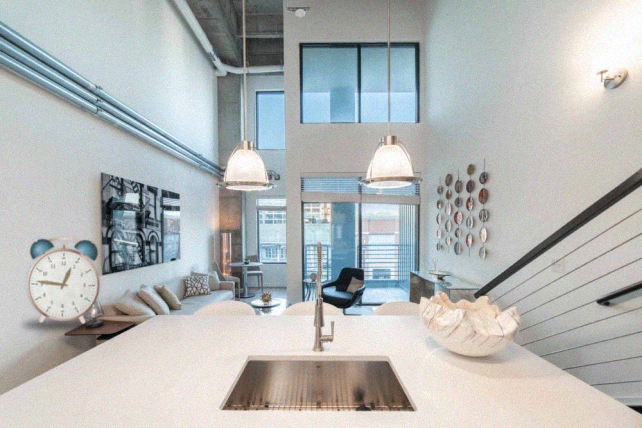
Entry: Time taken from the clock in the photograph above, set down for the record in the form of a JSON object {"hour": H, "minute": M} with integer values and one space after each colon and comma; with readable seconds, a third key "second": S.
{"hour": 12, "minute": 46}
